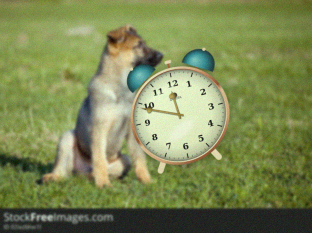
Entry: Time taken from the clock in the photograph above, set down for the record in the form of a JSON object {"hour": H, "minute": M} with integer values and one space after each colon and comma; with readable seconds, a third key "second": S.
{"hour": 11, "minute": 49}
